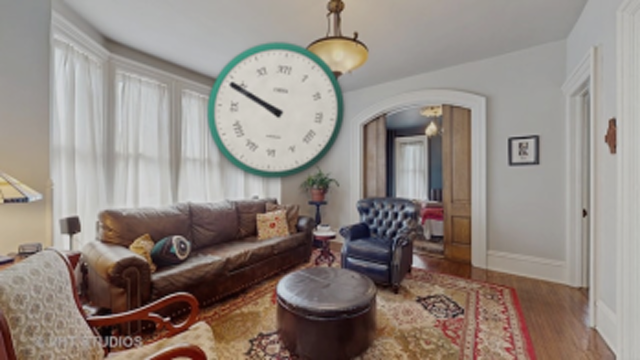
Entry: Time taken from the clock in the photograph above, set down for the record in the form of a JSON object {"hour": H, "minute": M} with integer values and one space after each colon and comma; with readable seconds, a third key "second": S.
{"hour": 9, "minute": 49}
